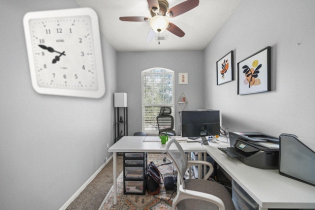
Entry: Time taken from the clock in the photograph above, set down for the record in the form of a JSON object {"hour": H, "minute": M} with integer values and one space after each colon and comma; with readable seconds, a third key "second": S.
{"hour": 7, "minute": 48}
